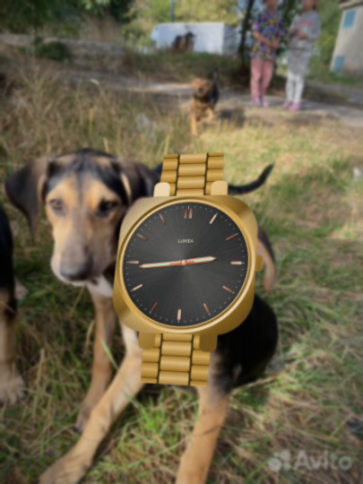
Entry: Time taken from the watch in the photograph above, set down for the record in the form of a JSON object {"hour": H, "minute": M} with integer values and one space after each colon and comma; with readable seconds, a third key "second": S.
{"hour": 2, "minute": 44}
